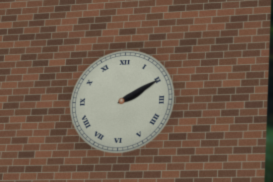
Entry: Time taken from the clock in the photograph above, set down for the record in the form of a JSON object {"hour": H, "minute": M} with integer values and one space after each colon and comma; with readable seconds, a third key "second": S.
{"hour": 2, "minute": 10}
